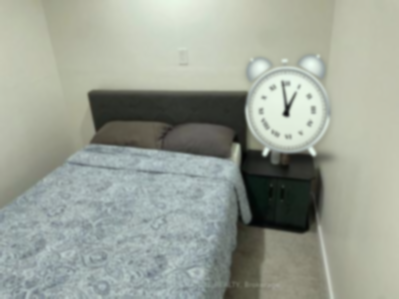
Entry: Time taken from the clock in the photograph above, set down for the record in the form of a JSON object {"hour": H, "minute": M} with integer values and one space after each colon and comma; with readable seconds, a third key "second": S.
{"hour": 12, "minute": 59}
